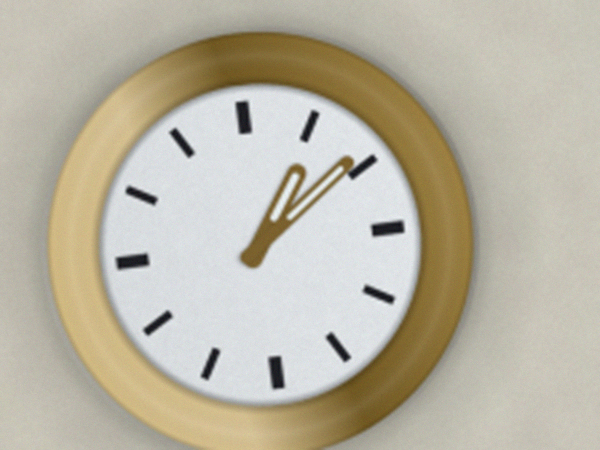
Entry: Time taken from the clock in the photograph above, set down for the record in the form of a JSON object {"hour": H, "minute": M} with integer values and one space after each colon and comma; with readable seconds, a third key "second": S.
{"hour": 1, "minute": 9}
